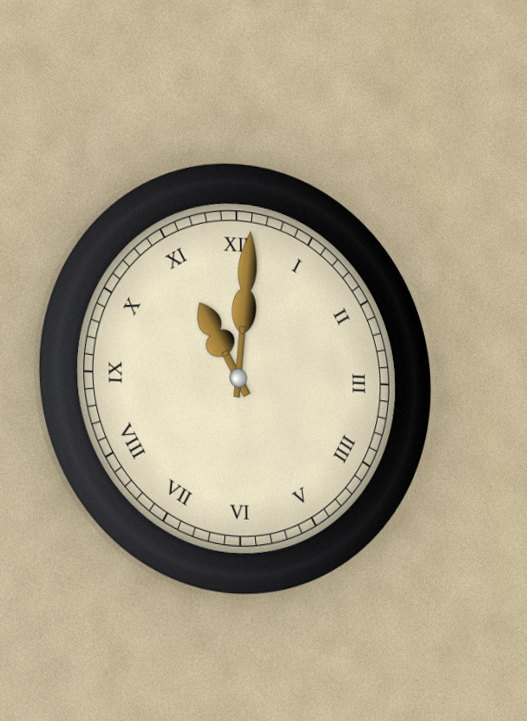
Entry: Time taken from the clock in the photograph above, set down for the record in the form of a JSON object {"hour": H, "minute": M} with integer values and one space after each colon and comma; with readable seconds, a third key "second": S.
{"hour": 11, "minute": 1}
